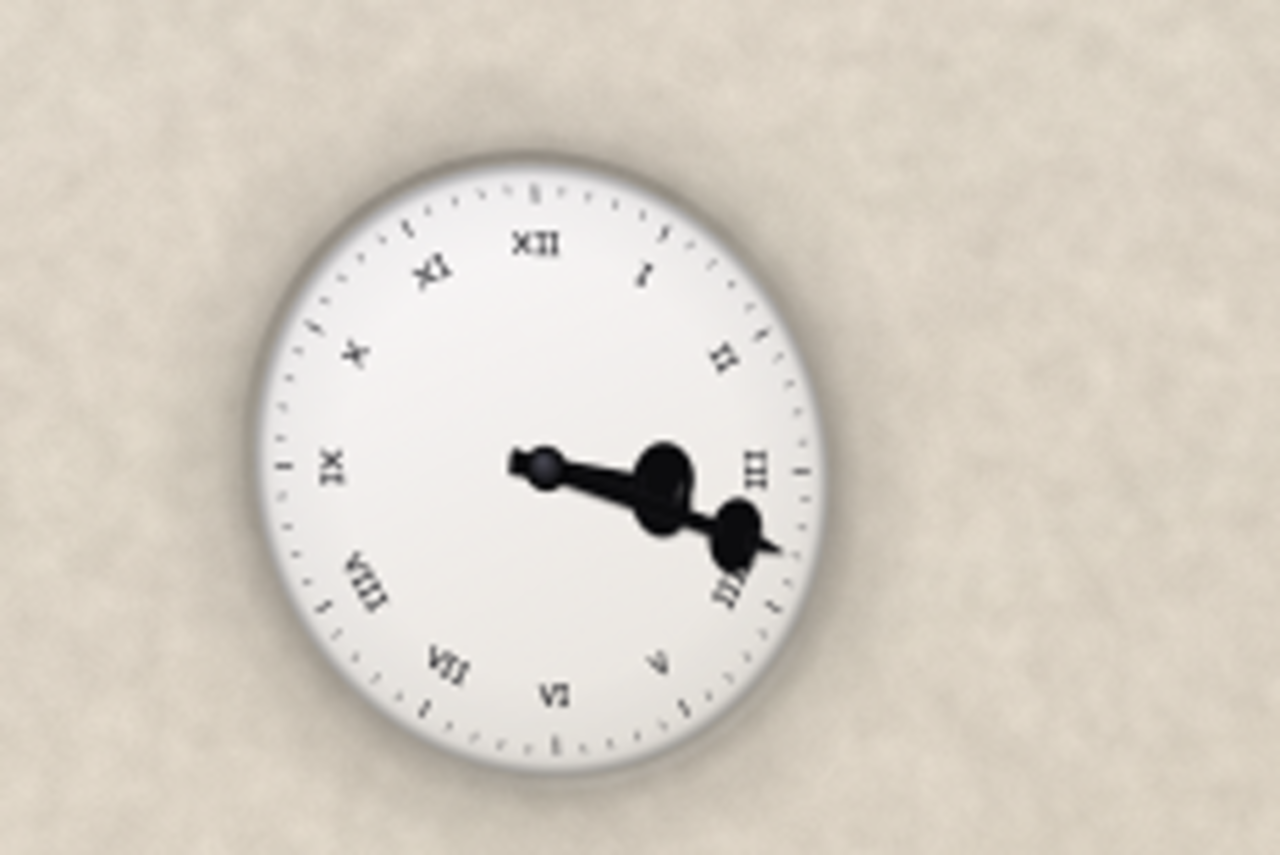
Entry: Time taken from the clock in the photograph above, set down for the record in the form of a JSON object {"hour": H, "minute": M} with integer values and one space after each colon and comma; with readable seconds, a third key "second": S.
{"hour": 3, "minute": 18}
